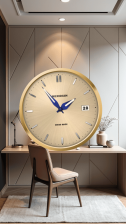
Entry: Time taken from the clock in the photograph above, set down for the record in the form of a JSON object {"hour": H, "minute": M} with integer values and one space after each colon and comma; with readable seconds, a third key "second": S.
{"hour": 1, "minute": 54}
